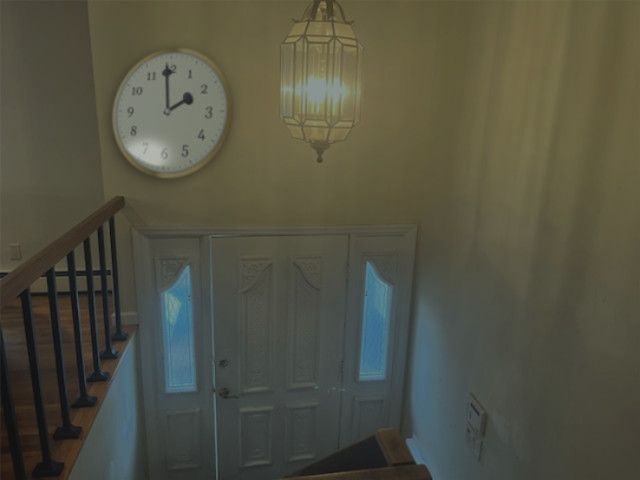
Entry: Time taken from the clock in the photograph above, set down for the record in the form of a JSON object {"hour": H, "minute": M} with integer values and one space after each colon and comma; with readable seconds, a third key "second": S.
{"hour": 1, "minute": 59}
